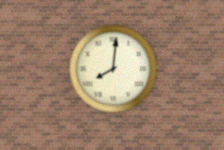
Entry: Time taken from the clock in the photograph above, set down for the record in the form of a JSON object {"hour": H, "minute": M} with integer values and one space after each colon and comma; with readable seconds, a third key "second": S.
{"hour": 8, "minute": 1}
